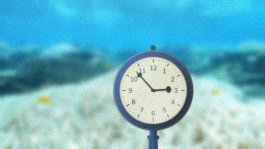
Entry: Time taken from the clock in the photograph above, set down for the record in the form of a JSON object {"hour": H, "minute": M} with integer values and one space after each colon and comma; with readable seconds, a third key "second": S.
{"hour": 2, "minute": 53}
